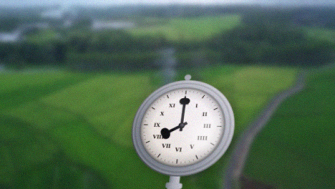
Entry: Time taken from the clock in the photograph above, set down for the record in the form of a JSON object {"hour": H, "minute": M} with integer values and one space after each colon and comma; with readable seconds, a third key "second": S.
{"hour": 8, "minute": 0}
